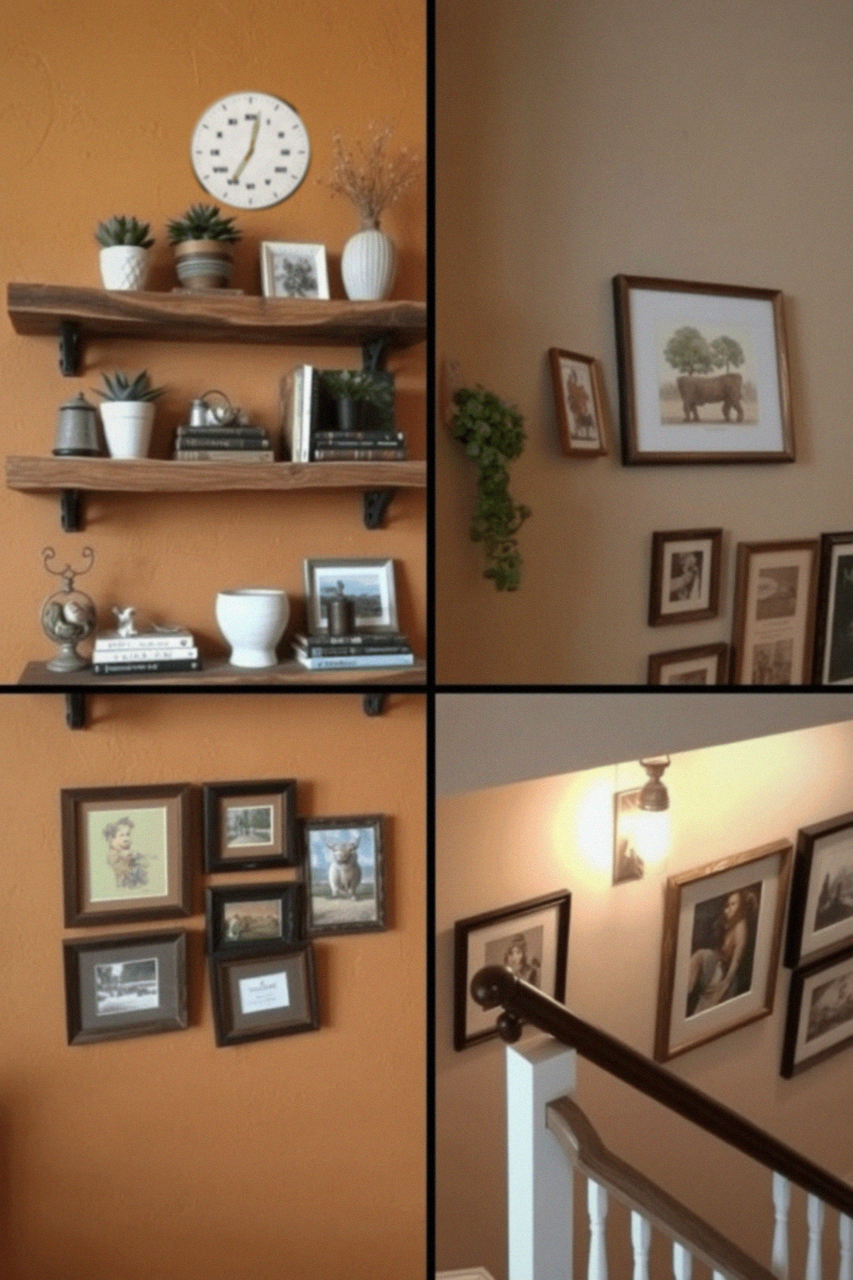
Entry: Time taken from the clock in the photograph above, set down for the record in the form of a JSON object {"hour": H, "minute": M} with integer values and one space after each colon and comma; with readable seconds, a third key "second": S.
{"hour": 7, "minute": 2}
